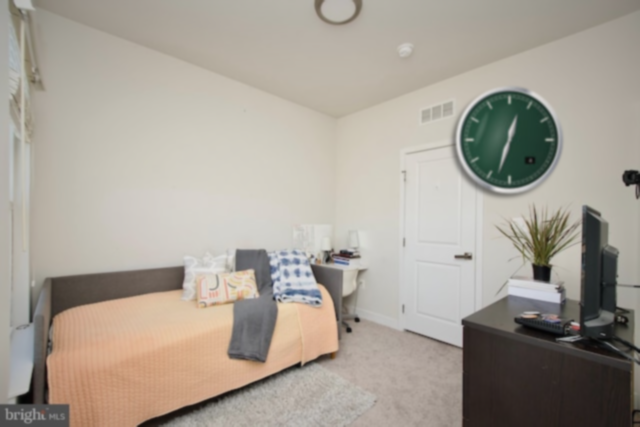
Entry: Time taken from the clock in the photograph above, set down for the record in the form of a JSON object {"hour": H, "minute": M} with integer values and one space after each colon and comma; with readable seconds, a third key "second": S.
{"hour": 12, "minute": 33}
